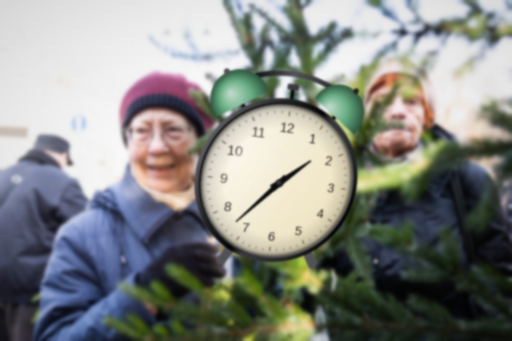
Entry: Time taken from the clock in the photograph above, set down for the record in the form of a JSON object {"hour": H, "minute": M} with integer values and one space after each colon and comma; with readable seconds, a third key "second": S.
{"hour": 1, "minute": 37}
